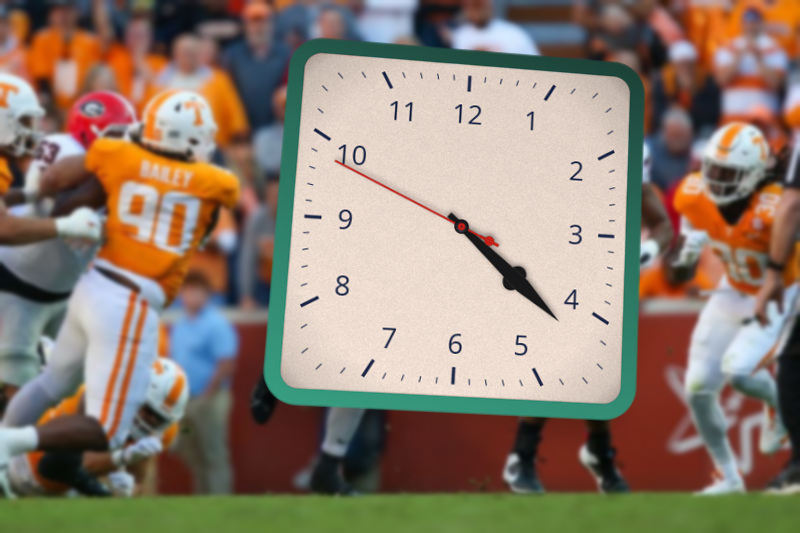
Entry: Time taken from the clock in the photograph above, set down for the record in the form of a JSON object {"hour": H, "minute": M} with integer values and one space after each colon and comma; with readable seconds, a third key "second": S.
{"hour": 4, "minute": 21, "second": 49}
